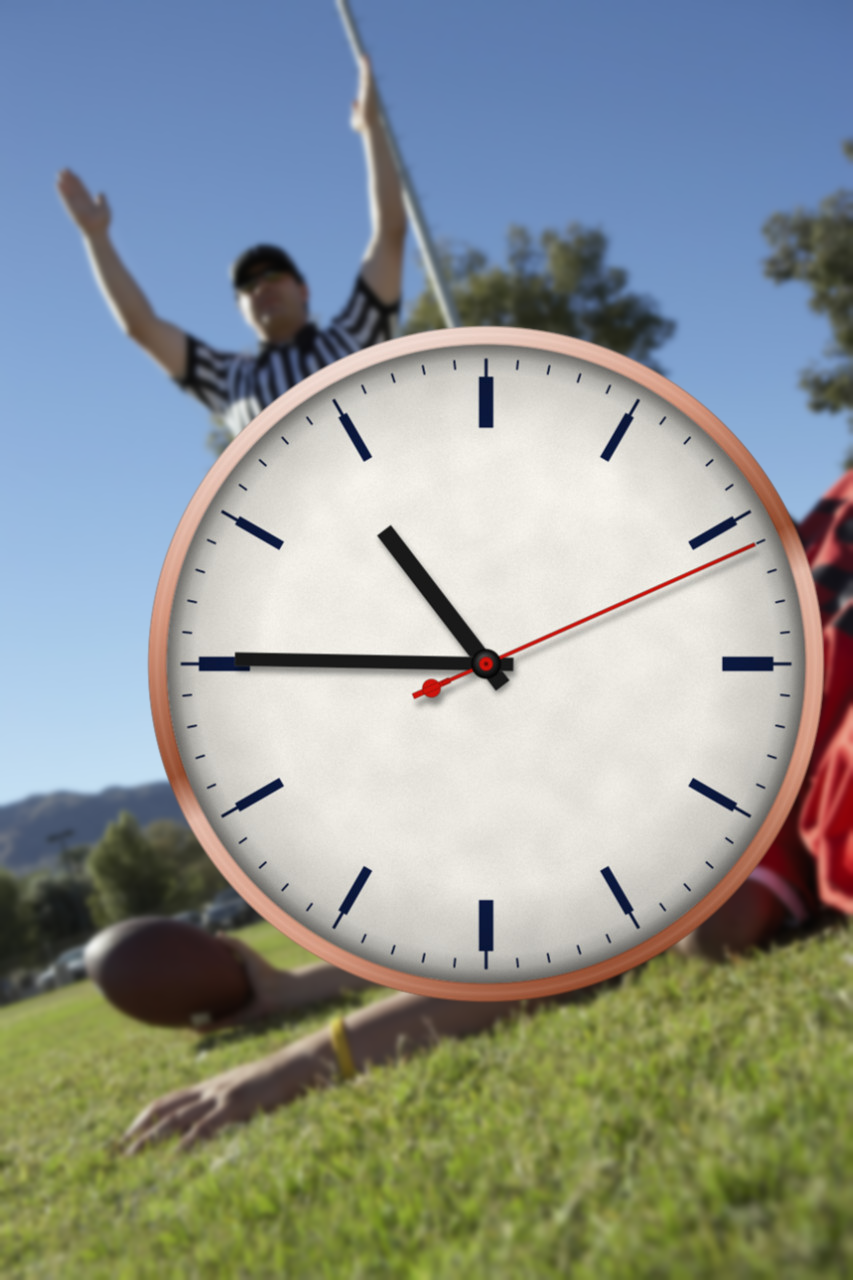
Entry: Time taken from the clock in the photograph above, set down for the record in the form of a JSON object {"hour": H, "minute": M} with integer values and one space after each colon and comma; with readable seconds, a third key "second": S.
{"hour": 10, "minute": 45, "second": 11}
